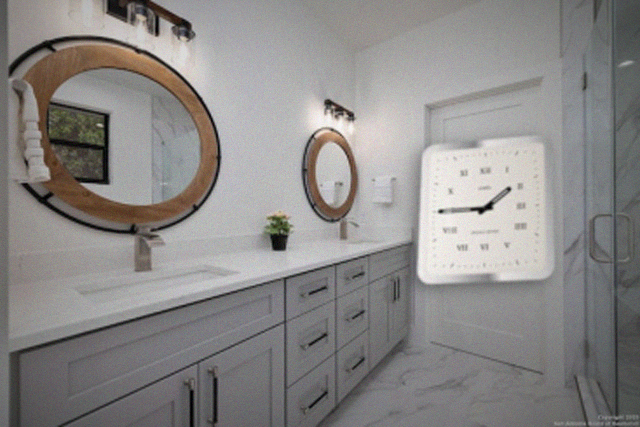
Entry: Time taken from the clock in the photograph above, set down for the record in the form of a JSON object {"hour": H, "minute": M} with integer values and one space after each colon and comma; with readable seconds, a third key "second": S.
{"hour": 1, "minute": 45}
